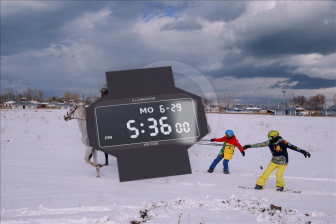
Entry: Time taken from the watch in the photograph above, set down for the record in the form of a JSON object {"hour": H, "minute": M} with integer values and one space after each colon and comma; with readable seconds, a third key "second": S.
{"hour": 5, "minute": 36, "second": 0}
